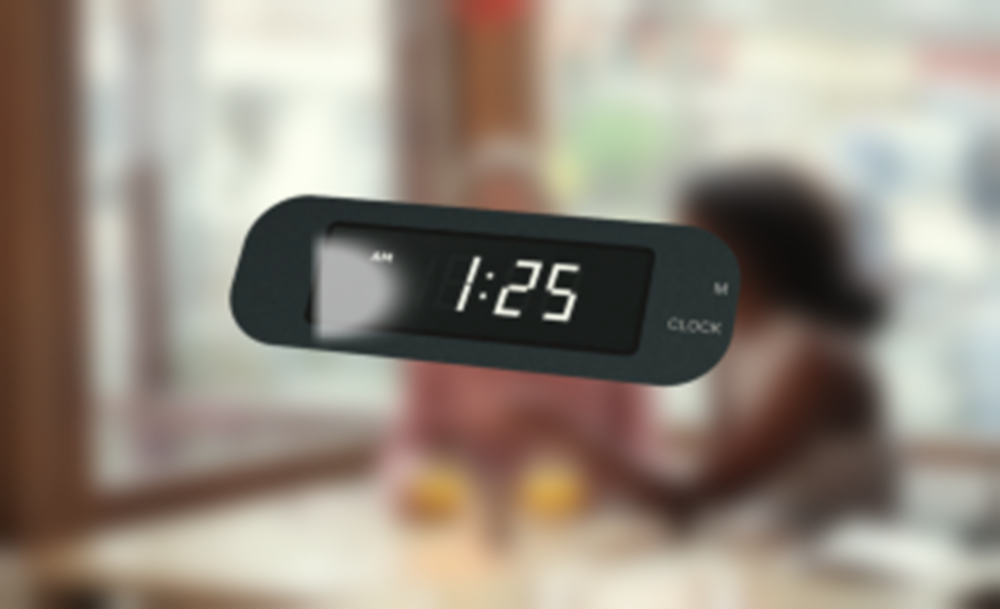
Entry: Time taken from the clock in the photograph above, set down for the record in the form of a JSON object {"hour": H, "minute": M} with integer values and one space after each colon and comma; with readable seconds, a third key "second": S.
{"hour": 1, "minute": 25}
